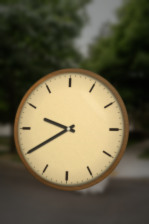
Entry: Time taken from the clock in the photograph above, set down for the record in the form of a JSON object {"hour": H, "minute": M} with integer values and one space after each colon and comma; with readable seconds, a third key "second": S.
{"hour": 9, "minute": 40}
